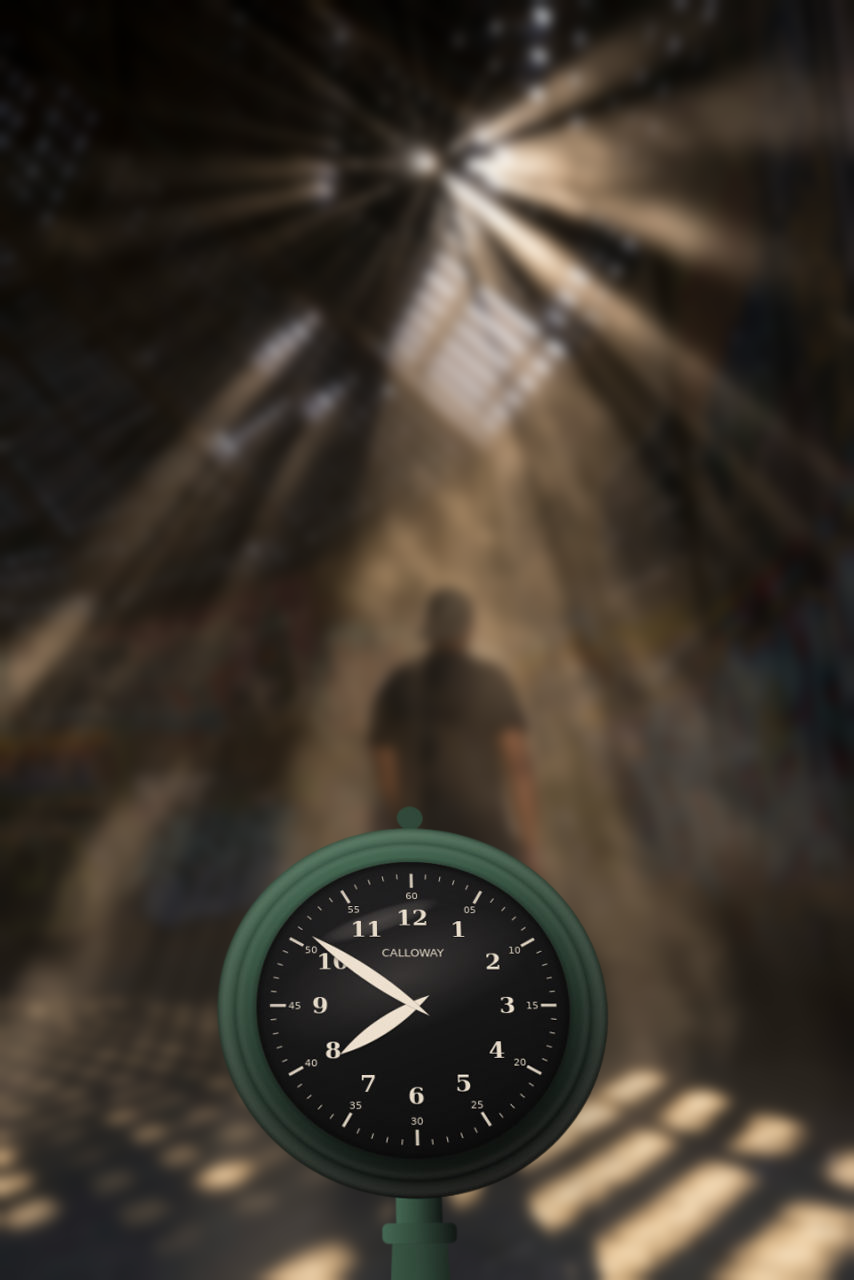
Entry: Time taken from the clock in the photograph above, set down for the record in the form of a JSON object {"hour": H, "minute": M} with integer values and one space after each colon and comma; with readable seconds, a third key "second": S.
{"hour": 7, "minute": 51}
